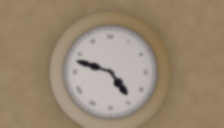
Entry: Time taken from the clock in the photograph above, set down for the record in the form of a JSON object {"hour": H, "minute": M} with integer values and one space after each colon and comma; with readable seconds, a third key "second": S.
{"hour": 4, "minute": 48}
